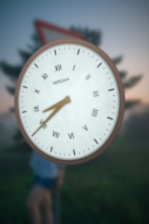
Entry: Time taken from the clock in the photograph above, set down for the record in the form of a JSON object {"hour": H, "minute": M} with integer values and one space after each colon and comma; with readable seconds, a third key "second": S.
{"hour": 8, "minute": 40}
